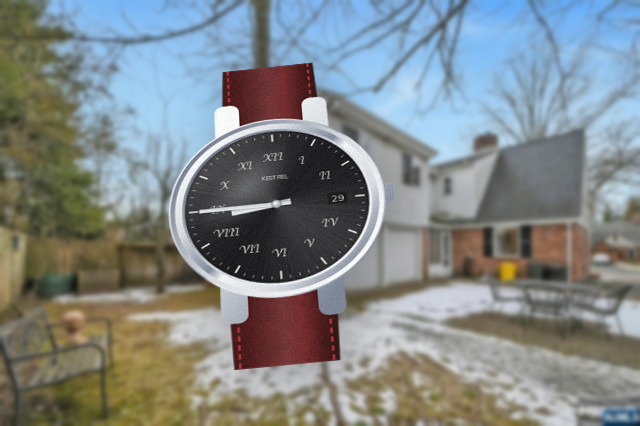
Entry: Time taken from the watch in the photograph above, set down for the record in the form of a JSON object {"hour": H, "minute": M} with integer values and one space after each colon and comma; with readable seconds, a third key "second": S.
{"hour": 8, "minute": 45}
